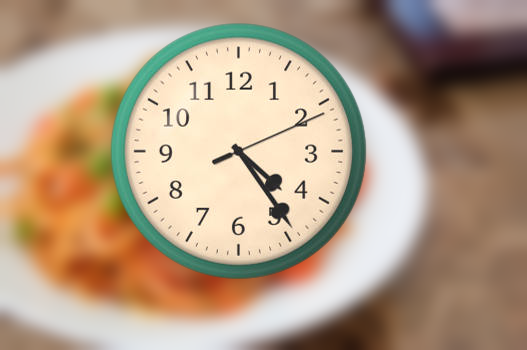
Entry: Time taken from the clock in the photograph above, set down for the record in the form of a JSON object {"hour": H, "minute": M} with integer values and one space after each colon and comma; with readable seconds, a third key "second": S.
{"hour": 4, "minute": 24, "second": 11}
